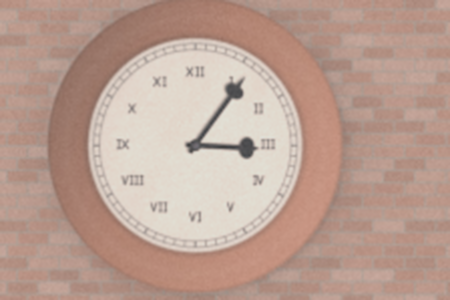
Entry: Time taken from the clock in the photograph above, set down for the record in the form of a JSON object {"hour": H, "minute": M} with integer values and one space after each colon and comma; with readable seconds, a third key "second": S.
{"hour": 3, "minute": 6}
